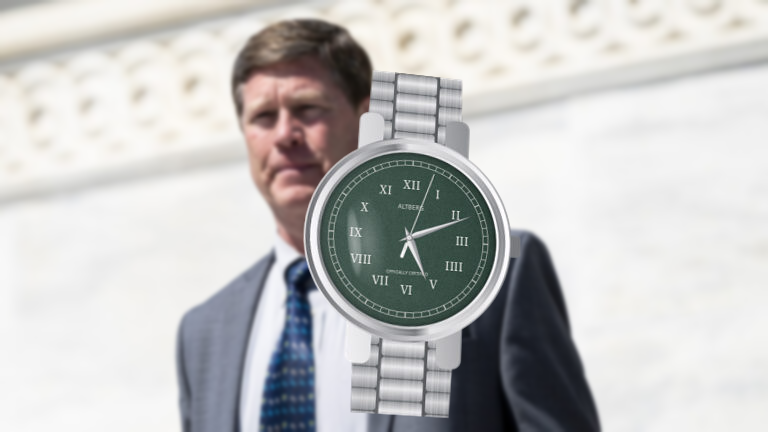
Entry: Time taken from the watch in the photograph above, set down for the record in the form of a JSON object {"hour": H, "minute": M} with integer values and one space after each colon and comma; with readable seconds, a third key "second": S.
{"hour": 5, "minute": 11, "second": 3}
